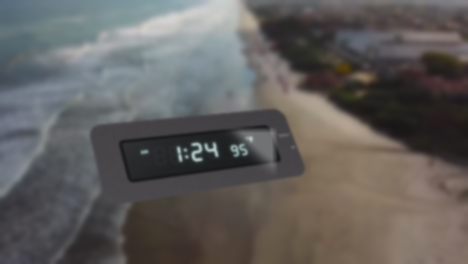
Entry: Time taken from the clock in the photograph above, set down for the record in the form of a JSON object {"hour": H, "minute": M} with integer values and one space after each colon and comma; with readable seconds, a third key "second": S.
{"hour": 1, "minute": 24}
